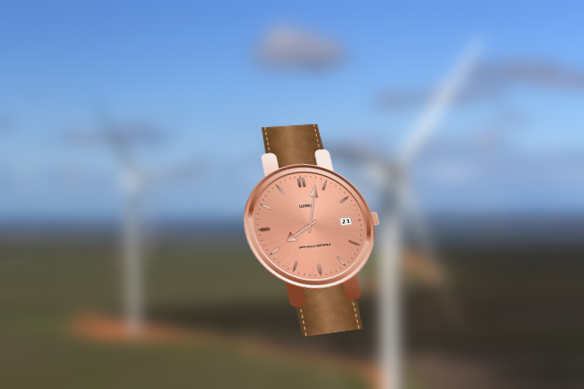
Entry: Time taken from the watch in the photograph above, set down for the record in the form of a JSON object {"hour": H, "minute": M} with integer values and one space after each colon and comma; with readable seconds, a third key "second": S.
{"hour": 8, "minute": 3}
